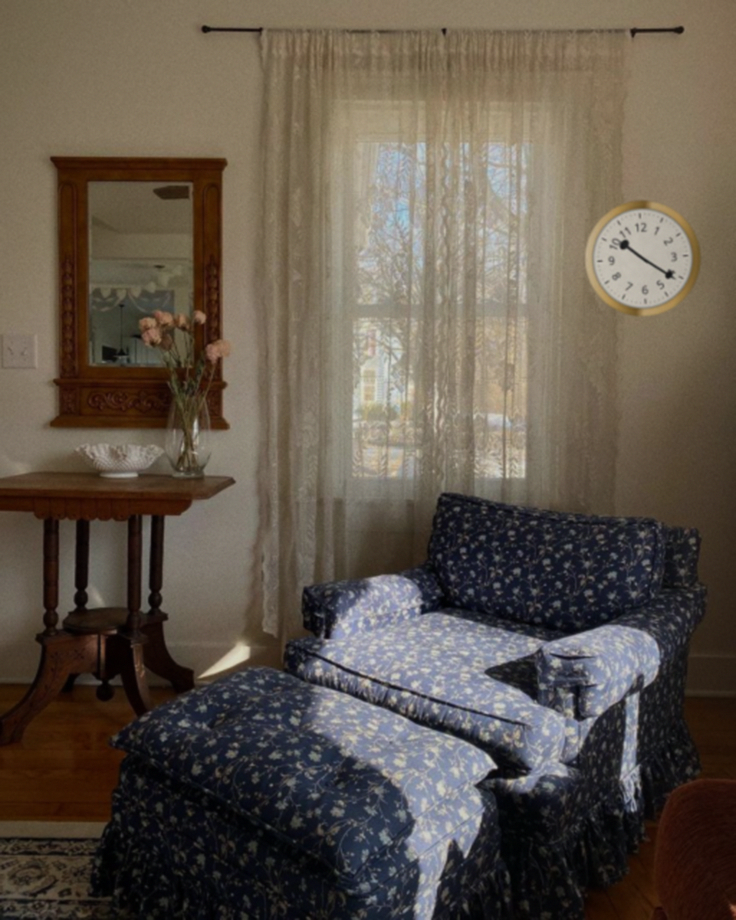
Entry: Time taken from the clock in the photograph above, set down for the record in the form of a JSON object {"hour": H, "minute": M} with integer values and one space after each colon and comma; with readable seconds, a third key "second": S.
{"hour": 10, "minute": 21}
